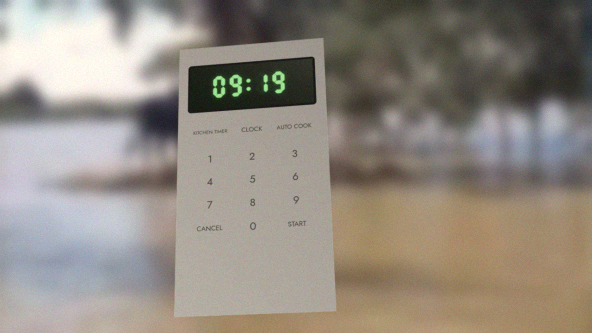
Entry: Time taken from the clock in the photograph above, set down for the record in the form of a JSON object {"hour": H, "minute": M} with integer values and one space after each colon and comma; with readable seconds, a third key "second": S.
{"hour": 9, "minute": 19}
